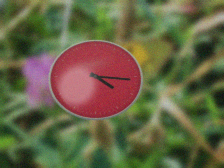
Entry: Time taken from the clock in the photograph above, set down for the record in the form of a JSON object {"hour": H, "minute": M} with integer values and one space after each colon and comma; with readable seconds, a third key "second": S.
{"hour": 4, "minute": 16}
